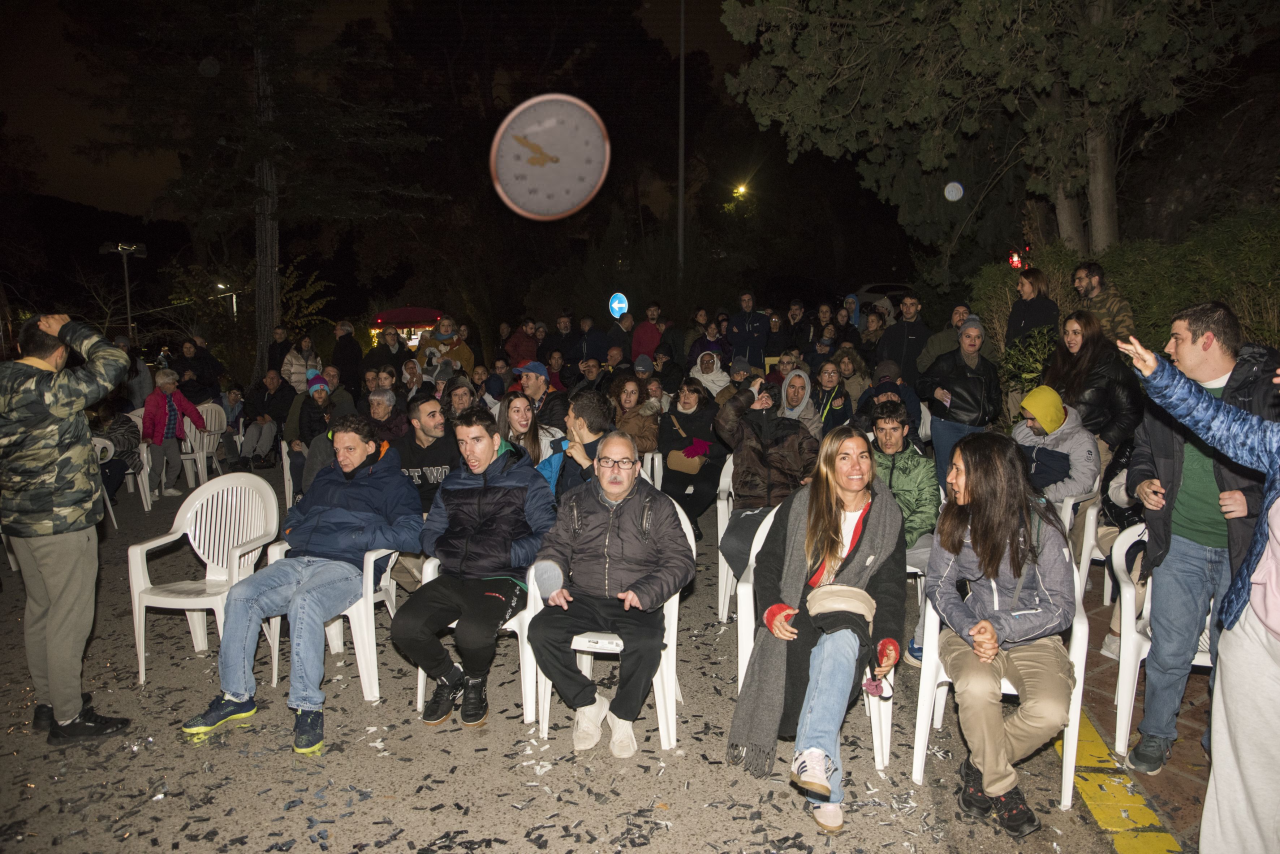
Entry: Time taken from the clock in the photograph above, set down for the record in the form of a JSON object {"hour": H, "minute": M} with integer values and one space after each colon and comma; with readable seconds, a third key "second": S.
{"hour": 8, "minute": 49}
